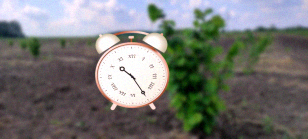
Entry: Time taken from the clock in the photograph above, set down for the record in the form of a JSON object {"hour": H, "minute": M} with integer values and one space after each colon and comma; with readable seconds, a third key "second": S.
{"hour": 10, "minute": 25}
